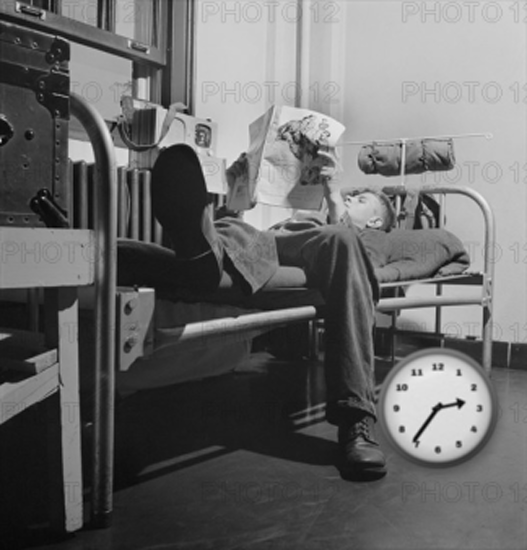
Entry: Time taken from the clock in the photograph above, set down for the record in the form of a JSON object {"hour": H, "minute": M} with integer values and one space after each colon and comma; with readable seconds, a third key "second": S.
{"hour": 2, "minute": 36}
